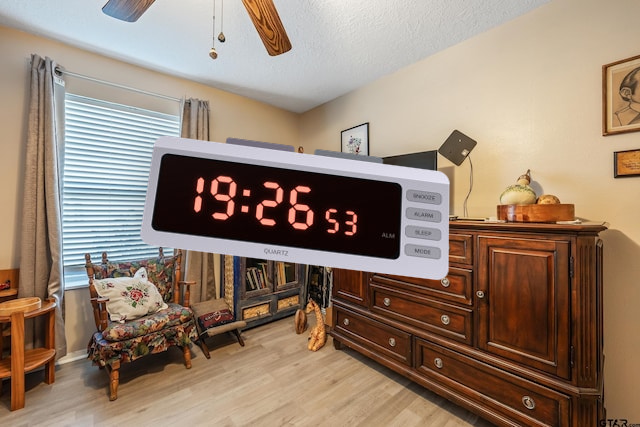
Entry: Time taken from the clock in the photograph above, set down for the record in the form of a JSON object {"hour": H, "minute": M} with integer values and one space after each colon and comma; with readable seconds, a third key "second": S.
{"hour": 19, "minute": 26, "second": 53}
